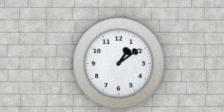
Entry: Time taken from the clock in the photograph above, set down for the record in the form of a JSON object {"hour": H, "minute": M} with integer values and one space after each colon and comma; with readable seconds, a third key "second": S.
{"hour": 1, "minute": 9}
